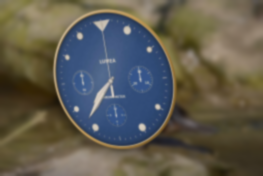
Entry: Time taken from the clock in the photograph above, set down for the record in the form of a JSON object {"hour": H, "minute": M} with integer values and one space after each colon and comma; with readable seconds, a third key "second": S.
{"hour": 7, "minute": 37}
